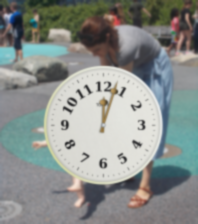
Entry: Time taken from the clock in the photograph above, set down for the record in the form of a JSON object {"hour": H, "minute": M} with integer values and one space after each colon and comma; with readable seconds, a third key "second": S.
{"hour": 12, "minute": 3}
